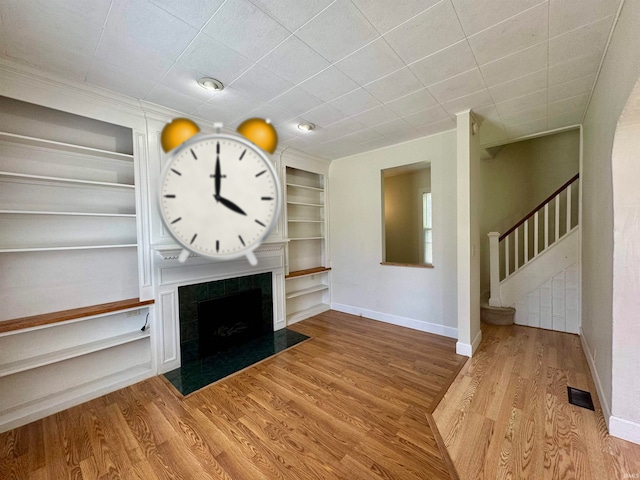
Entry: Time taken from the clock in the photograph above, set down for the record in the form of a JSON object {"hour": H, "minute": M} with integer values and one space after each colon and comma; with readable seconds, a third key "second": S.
{"hour": 4, "minute": 0}
